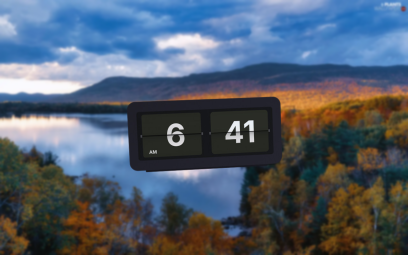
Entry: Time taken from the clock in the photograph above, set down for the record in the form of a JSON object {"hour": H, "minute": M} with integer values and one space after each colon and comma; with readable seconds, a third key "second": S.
{"hour": 6, "minute": 41}
